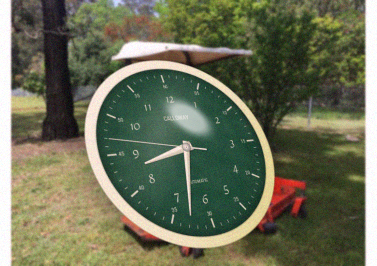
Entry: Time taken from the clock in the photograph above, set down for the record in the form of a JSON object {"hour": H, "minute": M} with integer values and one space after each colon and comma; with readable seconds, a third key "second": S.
{"hour": 8, "minute": 32, "second": 47}
